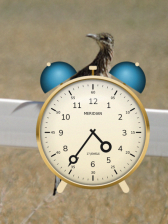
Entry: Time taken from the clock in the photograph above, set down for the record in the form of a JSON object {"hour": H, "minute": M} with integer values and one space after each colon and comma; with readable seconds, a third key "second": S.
{"hour": 4, "minute": 36}
